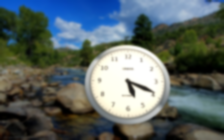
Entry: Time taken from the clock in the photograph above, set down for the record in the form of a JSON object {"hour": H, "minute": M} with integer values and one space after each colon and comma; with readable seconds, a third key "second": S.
{"hour": 5, "minute": 19}
